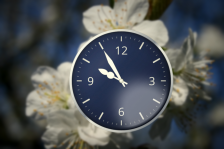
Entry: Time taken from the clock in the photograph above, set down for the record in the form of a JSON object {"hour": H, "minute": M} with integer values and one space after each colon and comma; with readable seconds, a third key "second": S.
{"hour": 9, "minute": 55}
